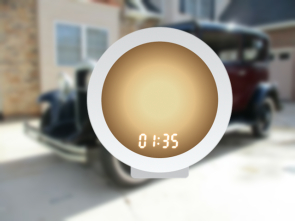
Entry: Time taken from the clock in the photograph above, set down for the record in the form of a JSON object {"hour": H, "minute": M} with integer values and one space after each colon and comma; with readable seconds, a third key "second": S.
{"hour": 1, "minute": 35}
